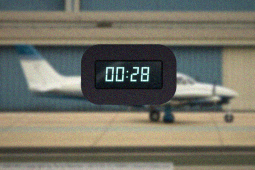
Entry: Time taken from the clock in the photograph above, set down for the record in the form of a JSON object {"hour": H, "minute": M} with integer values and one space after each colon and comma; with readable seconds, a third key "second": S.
{"hour": 0, "minute": 28}
